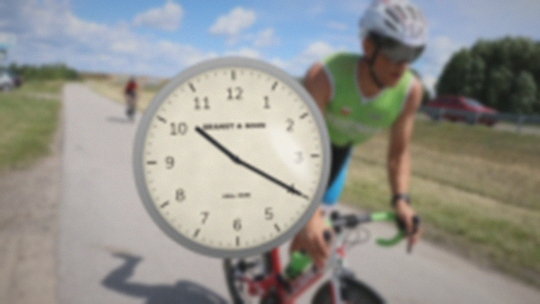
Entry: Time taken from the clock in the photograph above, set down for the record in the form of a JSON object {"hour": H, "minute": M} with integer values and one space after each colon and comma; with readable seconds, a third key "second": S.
{"hour": 10, "minute": 20}
